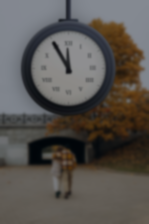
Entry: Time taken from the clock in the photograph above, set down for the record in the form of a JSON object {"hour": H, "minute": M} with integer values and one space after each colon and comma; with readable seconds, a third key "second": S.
{"hour": 11, "minute": 55}
